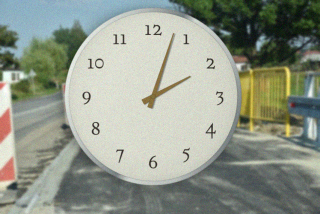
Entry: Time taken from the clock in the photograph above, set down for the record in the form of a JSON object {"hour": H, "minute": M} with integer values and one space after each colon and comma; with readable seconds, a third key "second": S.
{"hour": 2, "minute": 3}
